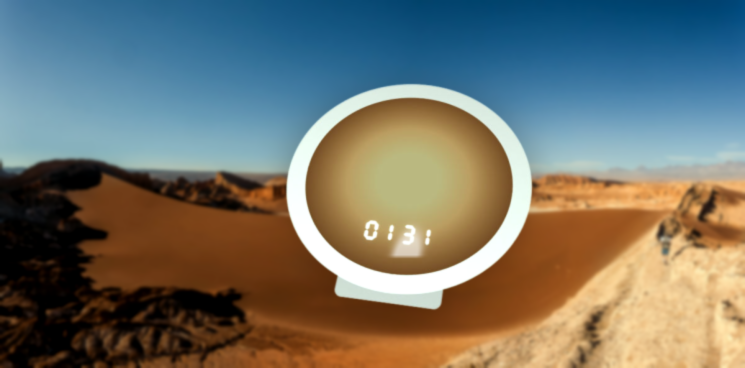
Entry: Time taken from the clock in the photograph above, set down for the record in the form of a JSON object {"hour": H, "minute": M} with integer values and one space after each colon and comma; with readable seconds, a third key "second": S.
{"hour": 1, "minute": 31}
